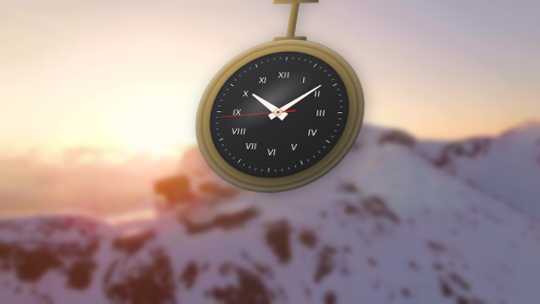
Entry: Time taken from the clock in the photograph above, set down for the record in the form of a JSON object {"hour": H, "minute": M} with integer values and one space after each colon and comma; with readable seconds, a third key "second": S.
{"hour": 10, "minute": 8, "second": 44}
